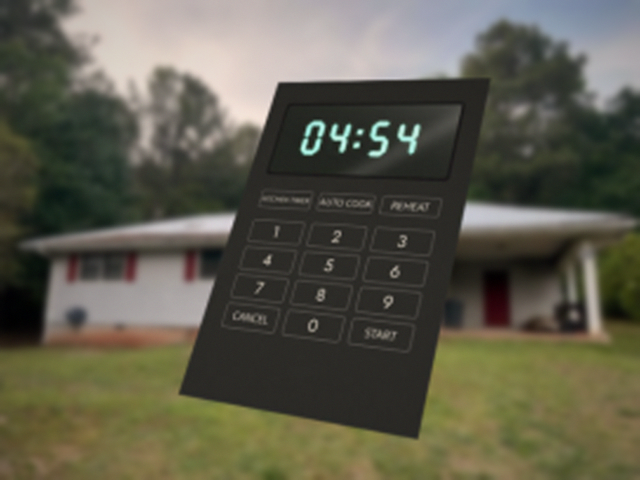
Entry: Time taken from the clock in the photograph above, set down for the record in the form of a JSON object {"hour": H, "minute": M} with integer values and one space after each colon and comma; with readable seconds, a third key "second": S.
{"hour": 4, "minute": 54}
